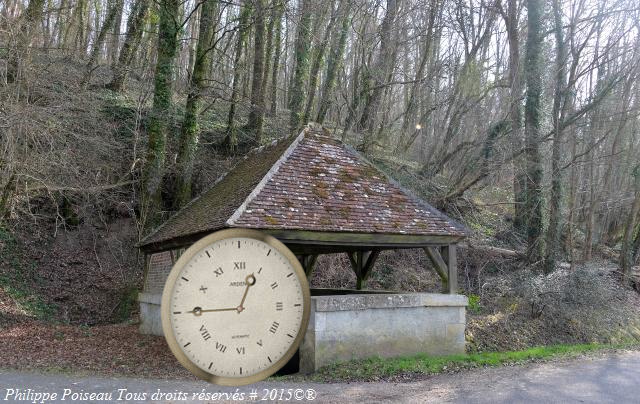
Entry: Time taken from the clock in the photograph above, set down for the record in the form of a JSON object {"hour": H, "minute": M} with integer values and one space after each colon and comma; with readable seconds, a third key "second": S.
{"hour": 12, "minute": 45}
